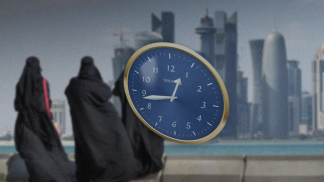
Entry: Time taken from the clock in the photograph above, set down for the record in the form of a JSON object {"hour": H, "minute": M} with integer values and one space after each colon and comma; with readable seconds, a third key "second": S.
{"hour": 12, "minute": 43}
